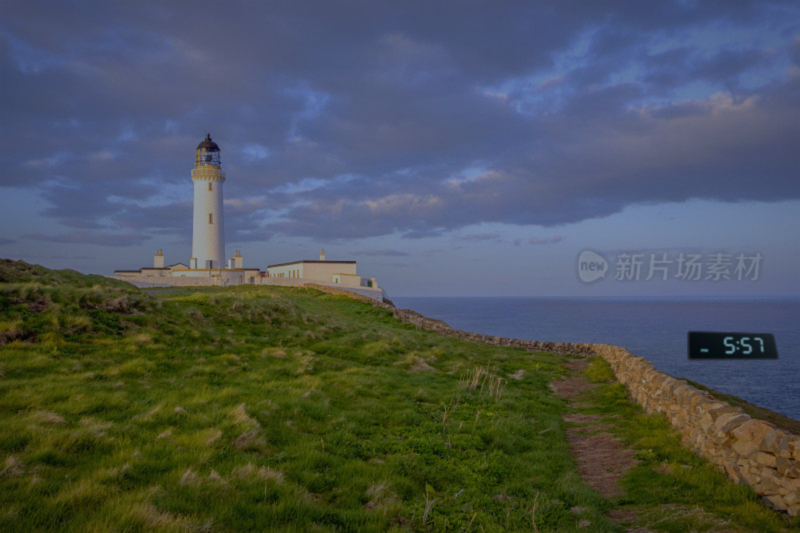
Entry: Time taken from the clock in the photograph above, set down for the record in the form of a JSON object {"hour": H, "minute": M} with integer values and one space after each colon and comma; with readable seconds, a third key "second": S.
{"hour": 5, "minute": 57}
